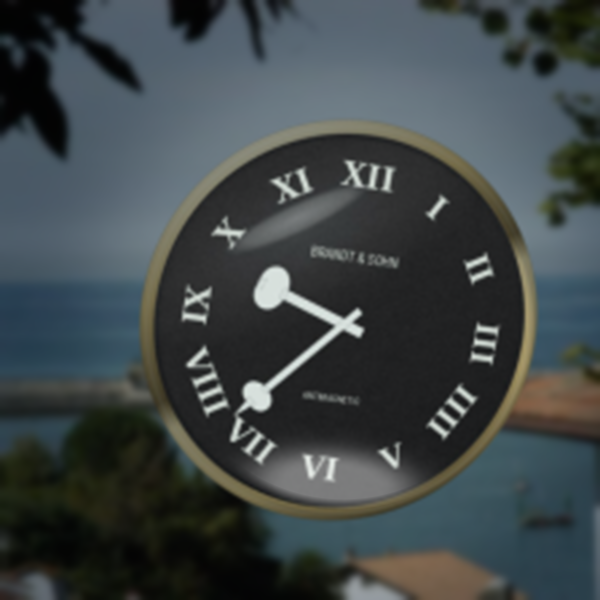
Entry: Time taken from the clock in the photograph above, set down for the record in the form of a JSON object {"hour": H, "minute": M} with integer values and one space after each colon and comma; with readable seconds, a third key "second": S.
{"hour": 9, "minute": 37}
